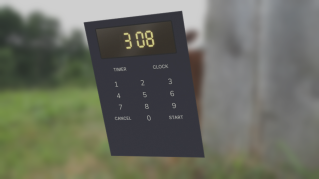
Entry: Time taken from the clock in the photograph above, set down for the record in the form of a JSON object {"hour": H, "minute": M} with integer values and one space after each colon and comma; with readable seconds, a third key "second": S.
{"hour": 3, "minute": 8}
